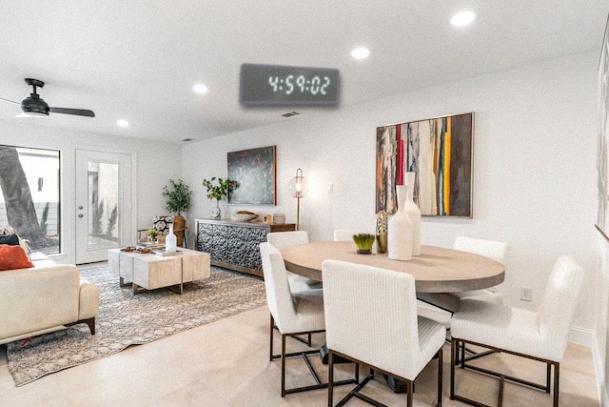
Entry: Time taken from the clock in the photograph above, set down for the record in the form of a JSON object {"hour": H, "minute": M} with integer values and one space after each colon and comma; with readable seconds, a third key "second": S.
{"hour": 4, "minute": 59, "second": 2}
